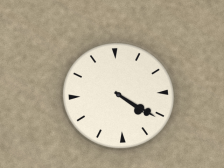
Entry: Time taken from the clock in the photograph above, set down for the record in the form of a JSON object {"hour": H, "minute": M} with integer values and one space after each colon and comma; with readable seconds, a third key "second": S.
{"hour": 4, "minute": 21}
